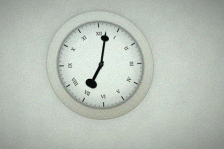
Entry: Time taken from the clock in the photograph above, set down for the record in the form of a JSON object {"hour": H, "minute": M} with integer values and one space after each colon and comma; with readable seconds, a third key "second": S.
{"hour": 7, "minute": 2}
